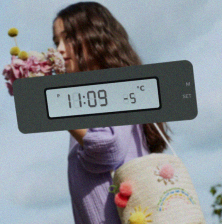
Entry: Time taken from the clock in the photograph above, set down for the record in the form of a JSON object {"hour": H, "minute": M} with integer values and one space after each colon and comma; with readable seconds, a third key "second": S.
{"hour": 11, "minute": 9}
